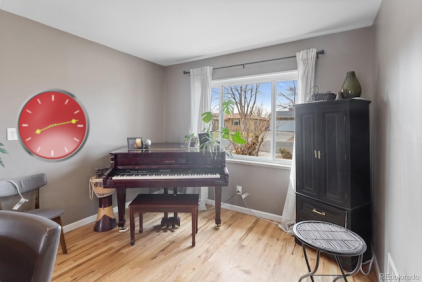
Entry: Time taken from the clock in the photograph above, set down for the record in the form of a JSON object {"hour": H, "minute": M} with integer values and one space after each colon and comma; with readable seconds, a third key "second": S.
{"hour": 8, "minute": 13}
